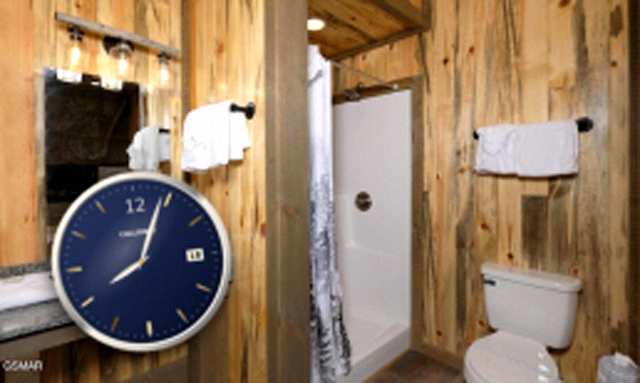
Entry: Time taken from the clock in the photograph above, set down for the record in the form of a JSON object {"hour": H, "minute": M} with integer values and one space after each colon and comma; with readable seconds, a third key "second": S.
{"hour": 8, "minute": 4}
